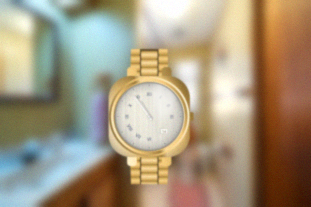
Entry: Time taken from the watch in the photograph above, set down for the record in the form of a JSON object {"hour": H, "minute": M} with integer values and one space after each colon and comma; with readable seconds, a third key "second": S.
{"hour": 10, "minute": 54}
